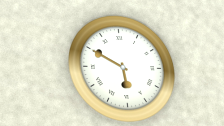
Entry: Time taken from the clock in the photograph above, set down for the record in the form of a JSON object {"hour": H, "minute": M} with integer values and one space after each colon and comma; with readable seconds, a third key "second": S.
{"hour": 5, "minute": 50}
